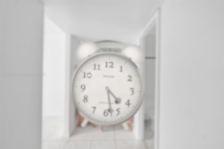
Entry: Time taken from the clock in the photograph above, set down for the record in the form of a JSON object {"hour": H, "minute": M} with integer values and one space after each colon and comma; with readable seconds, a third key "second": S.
{"hour": 4, "minute": 28}
